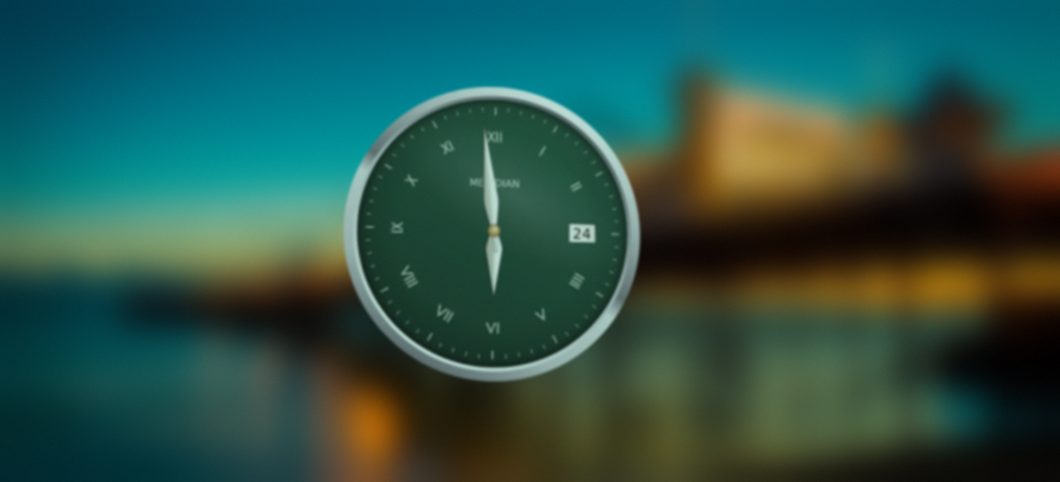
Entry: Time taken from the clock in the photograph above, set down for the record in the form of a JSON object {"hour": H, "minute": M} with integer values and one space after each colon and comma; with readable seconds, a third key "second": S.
{"hour": 5, "minute": 59}
